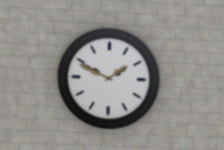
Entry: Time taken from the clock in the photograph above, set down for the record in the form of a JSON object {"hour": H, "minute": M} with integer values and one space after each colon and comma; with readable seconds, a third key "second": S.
{"hour": 1, "minute": 49}
